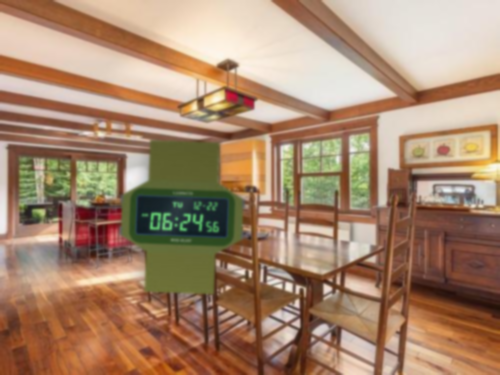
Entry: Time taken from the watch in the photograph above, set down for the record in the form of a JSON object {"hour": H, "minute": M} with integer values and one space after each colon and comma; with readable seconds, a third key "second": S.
{"hour": 6, "minute": 24}
